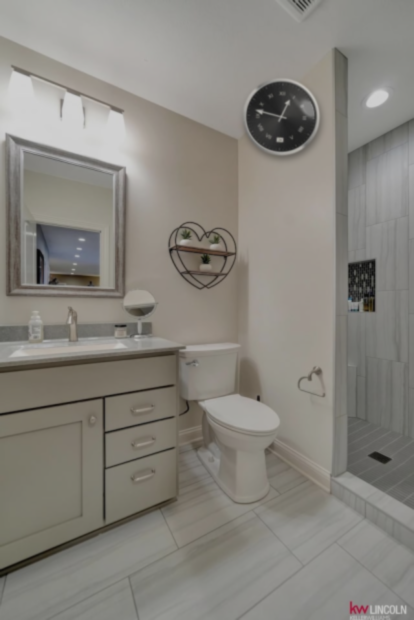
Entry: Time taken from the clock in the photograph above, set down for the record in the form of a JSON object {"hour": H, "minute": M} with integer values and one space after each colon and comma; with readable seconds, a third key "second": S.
{"hour": 12, "minute": 47}
